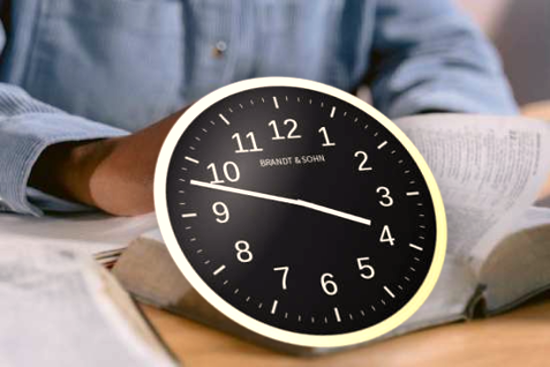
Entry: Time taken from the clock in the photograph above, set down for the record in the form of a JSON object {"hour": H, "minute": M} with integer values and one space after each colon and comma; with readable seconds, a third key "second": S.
{"hour": 3, "minute": 48}
